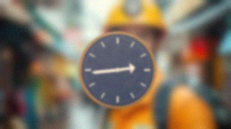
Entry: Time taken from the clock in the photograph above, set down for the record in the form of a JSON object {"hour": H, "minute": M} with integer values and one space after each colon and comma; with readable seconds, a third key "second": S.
{"hour": 2, "minute": 44}
